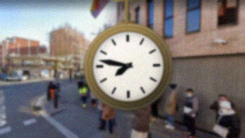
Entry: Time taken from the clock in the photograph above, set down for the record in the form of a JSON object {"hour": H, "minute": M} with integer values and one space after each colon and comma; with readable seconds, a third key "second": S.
{"hour": 7, "minute": 47}
